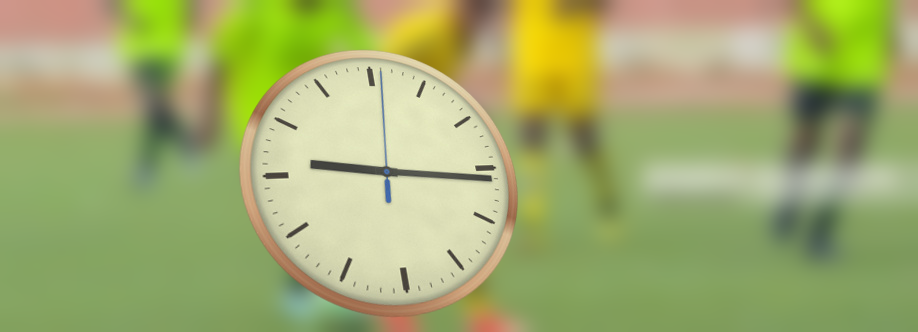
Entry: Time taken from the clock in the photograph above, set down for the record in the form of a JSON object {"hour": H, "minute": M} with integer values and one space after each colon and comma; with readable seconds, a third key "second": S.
{"hour": 9, "minute": 16, "second": 1}
